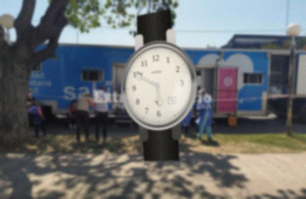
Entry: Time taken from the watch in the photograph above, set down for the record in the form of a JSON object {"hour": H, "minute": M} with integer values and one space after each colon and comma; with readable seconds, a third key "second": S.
{"hour": 5, "minute": 50}
